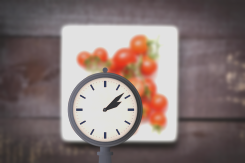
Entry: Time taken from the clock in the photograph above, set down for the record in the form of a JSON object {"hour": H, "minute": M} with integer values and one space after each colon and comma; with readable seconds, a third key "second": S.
{"hour": 2, "minute": 8}
